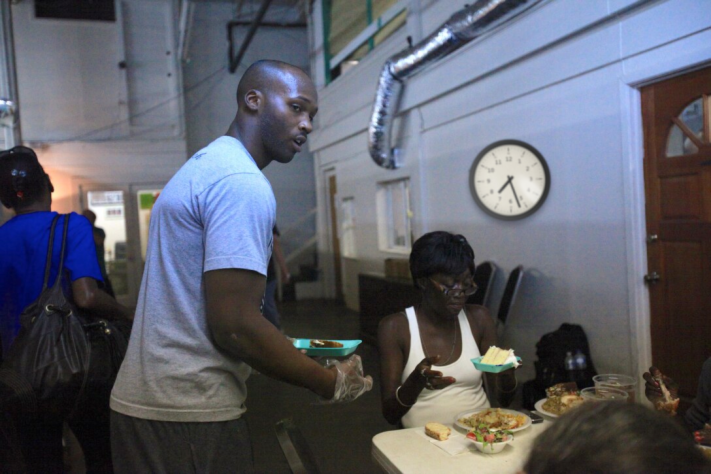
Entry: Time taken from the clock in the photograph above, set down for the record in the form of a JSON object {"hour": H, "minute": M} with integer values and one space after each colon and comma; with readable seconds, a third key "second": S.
{"hour": 7, "minute": 27}
